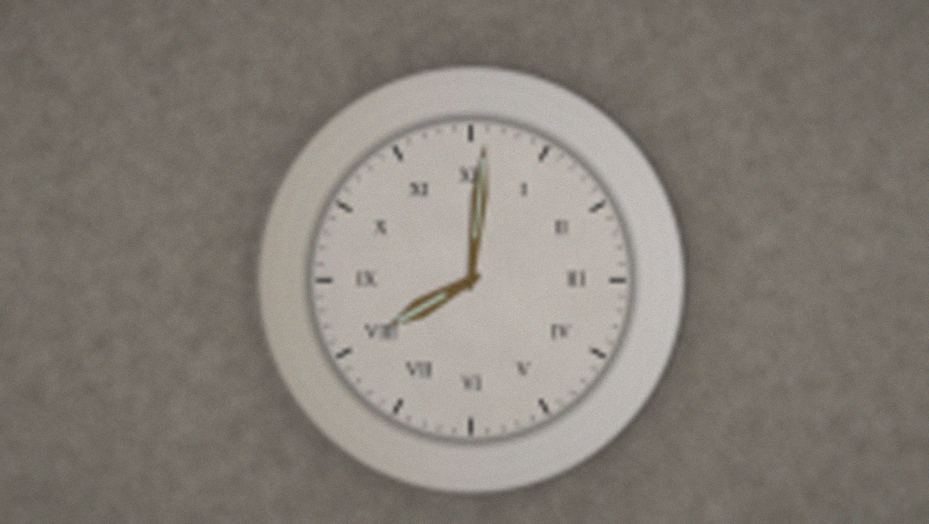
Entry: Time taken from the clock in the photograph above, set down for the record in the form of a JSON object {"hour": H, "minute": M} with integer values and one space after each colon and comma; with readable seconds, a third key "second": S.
{"hour": 8, "minute": 1}
